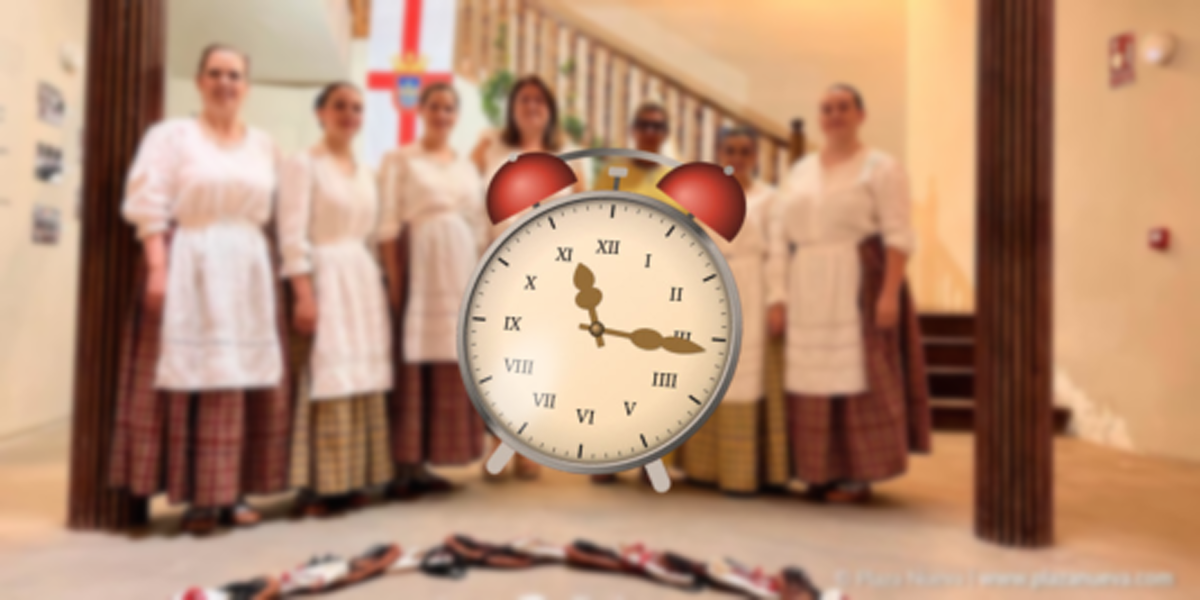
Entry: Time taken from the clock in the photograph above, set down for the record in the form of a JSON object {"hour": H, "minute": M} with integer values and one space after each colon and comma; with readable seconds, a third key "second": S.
{"hour": 11, "minute": 16}
